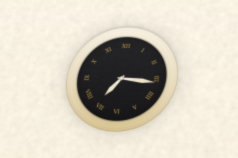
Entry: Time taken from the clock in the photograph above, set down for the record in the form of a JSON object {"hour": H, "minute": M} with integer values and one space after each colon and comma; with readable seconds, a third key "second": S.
{"hour": 7, "minute": 16}
